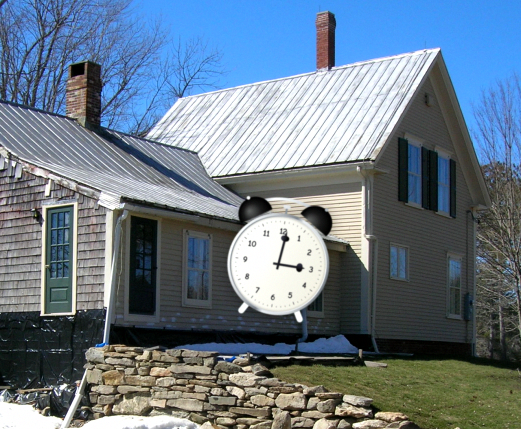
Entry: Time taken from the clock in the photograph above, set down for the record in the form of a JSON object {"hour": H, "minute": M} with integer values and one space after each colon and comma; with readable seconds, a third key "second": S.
{"hour": 3, "minute": 1}
